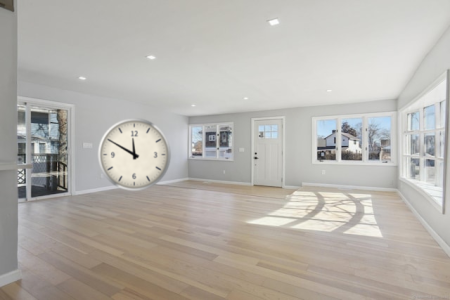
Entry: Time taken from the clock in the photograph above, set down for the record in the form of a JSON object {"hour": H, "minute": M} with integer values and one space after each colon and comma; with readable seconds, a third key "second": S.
{"hour": 11, "minute": 50}
